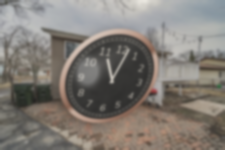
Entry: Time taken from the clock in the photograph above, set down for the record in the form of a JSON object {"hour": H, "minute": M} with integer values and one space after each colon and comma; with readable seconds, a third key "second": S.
{"hour": 11, "minute": 2}
